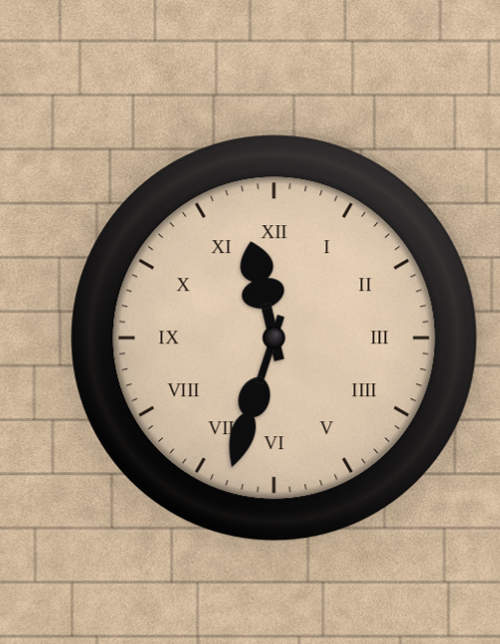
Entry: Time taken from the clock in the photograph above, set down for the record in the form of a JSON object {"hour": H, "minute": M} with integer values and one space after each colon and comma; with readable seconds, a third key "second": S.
{"hour": 11, "minute": 33}
